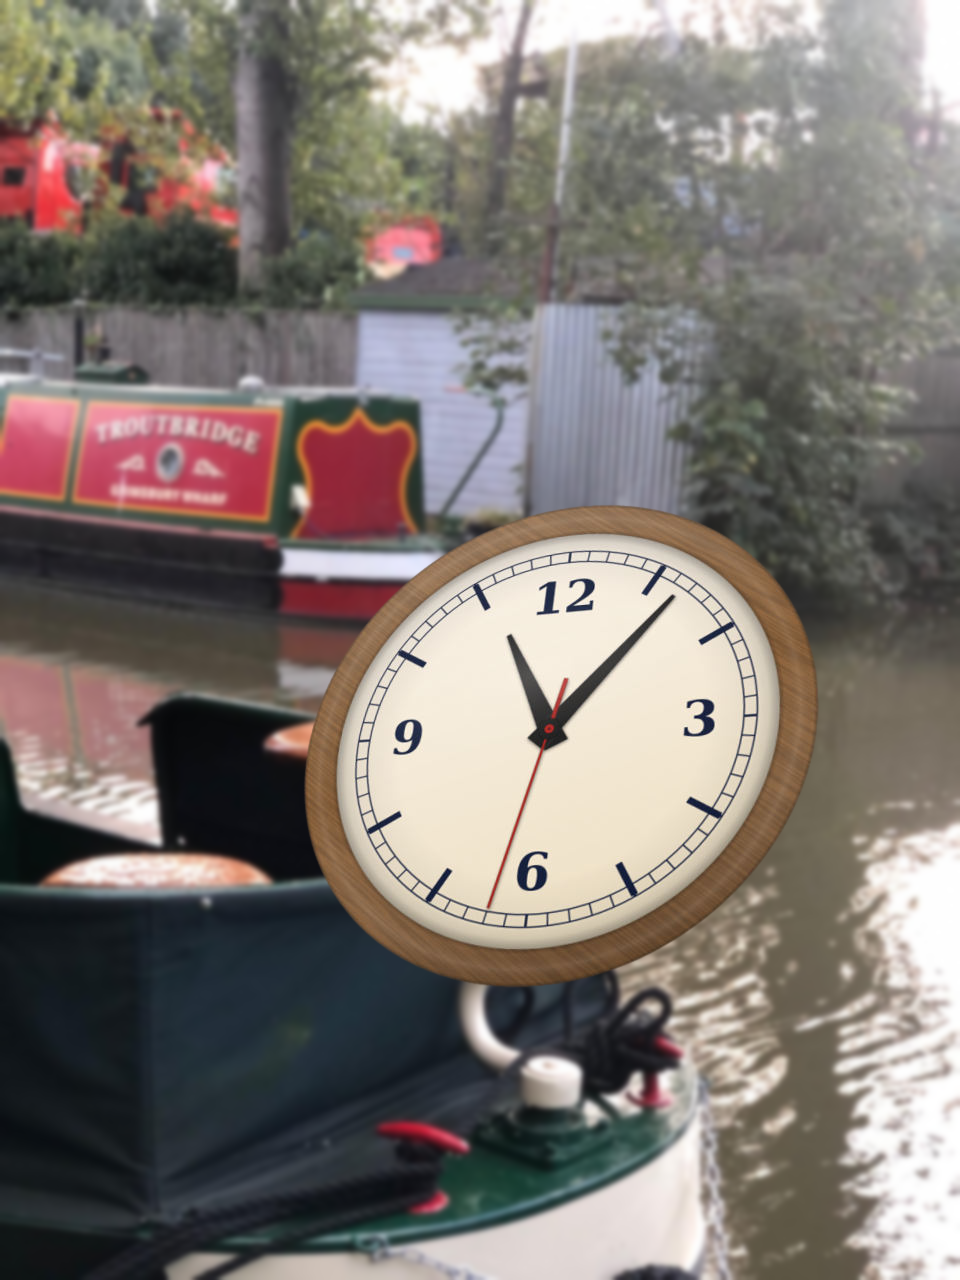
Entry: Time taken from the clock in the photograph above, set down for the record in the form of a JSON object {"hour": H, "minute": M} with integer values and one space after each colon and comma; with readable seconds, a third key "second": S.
{"hour": 11, "minute": 6, "second": 32}
